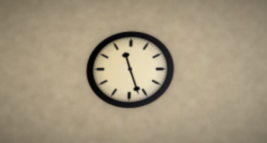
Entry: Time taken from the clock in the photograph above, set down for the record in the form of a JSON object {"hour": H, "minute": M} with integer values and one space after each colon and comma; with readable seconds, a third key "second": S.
{"hour": 11, "minute": 27}
